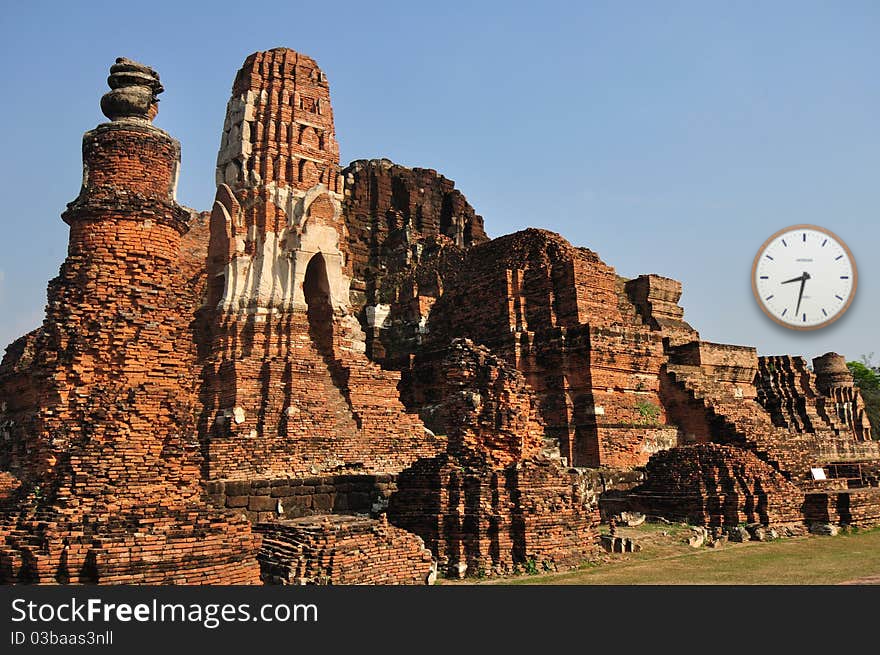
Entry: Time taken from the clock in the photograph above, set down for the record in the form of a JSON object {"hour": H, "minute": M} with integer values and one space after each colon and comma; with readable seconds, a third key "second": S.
{"hour": 8, "minute": 32}
